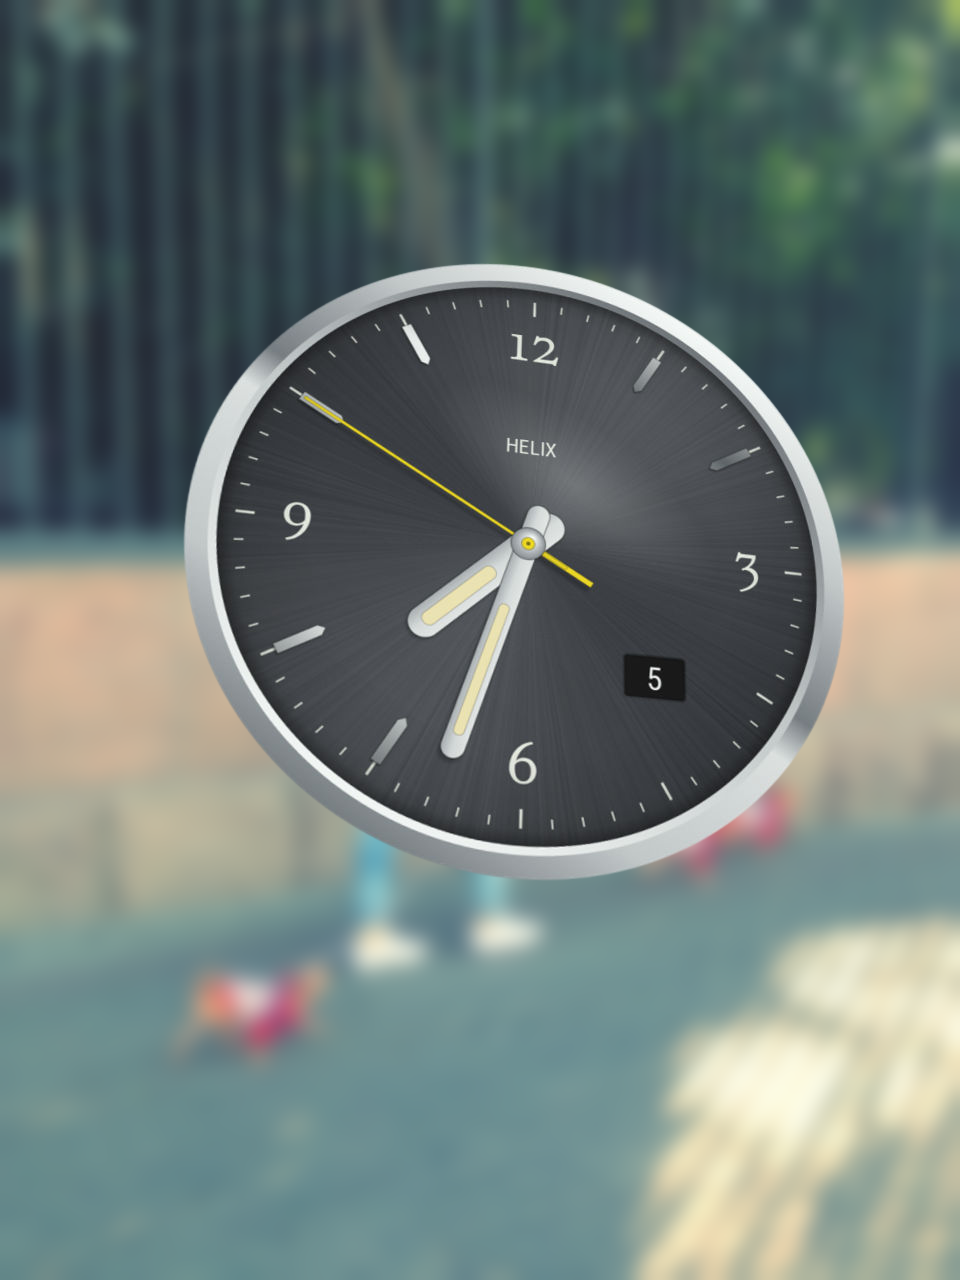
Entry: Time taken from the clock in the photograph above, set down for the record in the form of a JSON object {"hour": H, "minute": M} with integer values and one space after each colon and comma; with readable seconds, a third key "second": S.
{"hour": 7, "minute": 32, "second": 50}
